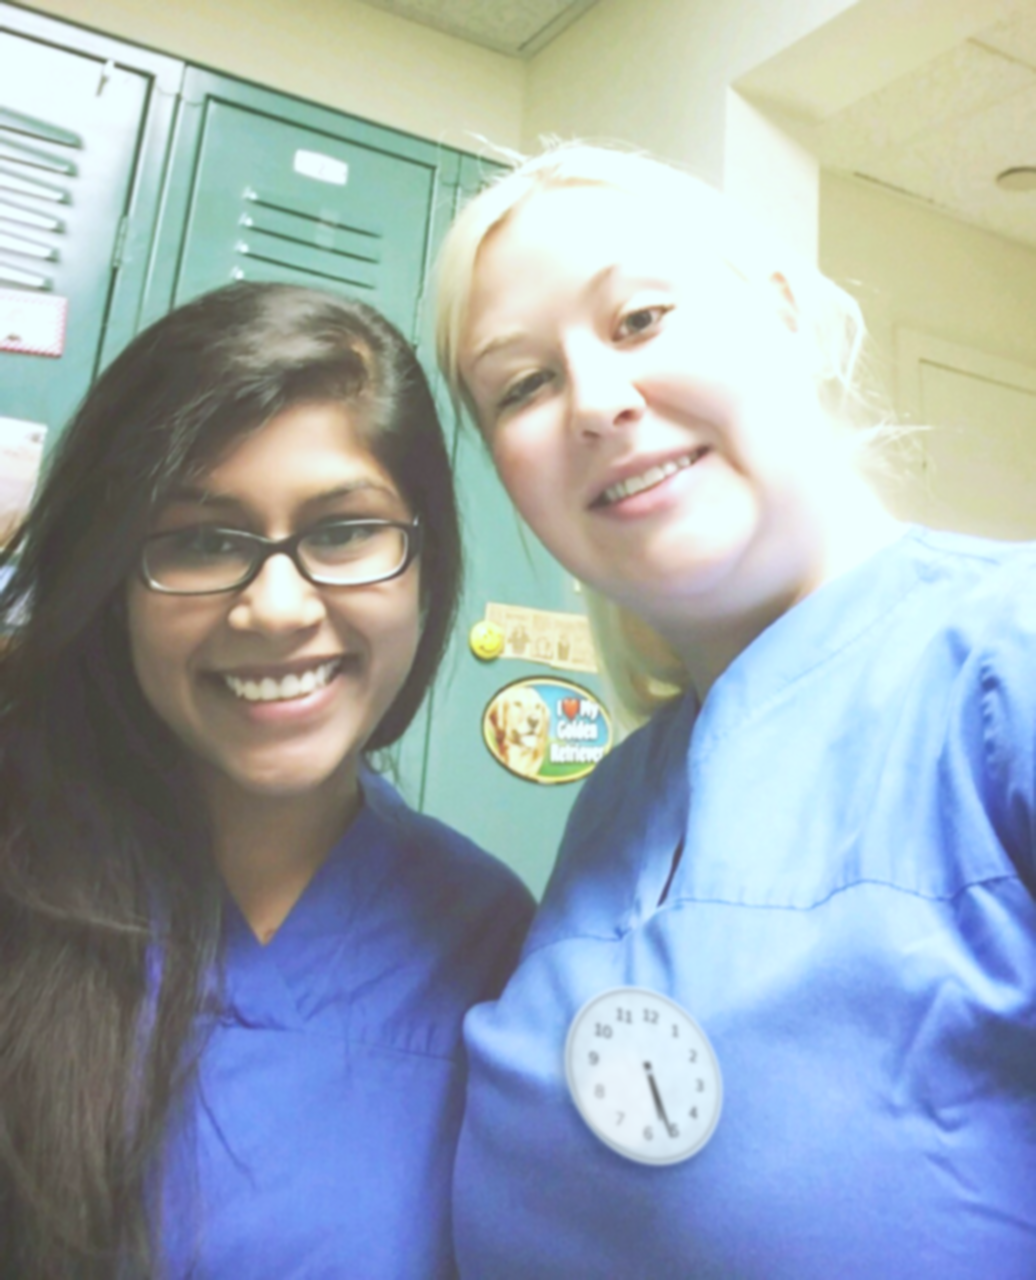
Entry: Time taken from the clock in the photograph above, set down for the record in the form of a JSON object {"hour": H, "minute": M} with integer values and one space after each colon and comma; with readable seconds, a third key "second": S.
{"hour": 5, "minute": 26}
